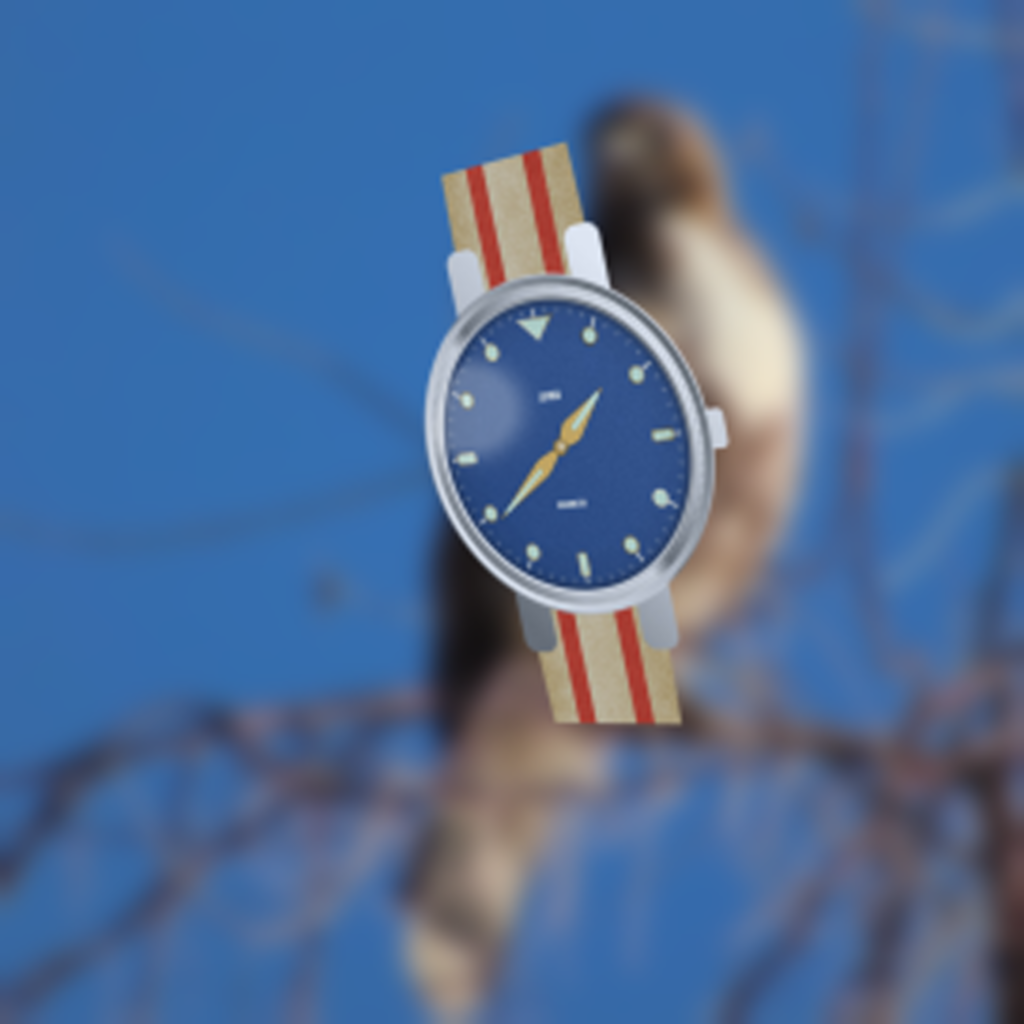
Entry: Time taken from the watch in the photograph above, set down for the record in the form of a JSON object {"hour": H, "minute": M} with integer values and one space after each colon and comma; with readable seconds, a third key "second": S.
{"hour": 1, "minute": 39}
